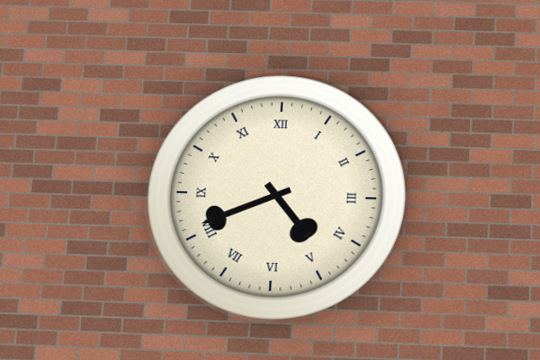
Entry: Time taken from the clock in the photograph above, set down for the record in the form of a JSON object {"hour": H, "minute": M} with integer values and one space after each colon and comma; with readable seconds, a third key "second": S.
{"hour": 4, "minute": 41}
